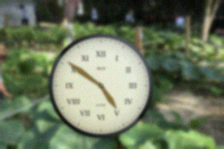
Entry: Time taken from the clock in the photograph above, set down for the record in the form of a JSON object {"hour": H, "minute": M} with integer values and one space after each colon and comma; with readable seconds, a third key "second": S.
{"hour": 4, "minute": 51}
